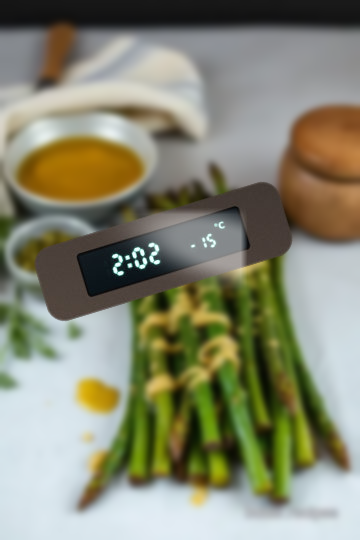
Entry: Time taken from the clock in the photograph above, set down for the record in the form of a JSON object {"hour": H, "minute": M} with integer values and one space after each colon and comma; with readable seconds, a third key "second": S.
{"hour": 2, "minute": 2}
